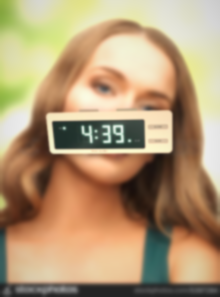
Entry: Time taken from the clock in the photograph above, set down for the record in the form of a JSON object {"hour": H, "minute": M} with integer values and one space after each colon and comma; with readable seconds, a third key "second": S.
{"hour": 4, "minute": 39}
